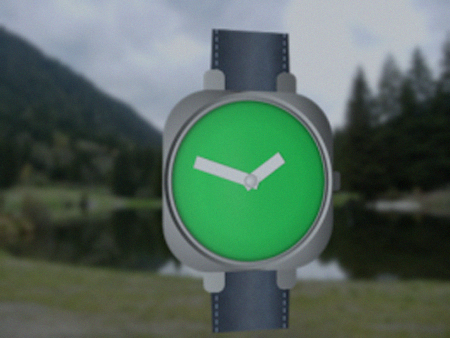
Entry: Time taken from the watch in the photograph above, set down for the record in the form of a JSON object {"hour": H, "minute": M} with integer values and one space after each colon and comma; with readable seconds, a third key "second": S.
{"hour": 1, "minute": 48}
